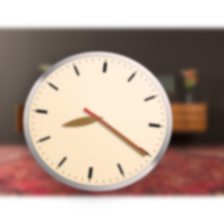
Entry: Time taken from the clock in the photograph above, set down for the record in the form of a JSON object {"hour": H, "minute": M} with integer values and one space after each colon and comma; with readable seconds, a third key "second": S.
{"hour": 8, "minute": 20, "second": 20}
